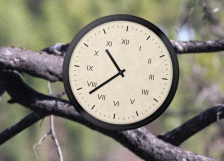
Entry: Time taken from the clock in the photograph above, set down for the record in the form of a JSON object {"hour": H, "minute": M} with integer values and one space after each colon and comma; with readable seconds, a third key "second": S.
{"hour": 10, "minute": 38}
